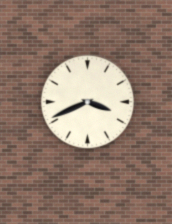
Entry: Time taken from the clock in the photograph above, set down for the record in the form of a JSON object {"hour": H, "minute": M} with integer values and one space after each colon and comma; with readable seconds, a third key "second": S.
{"hour": 3, "minute": 41}
